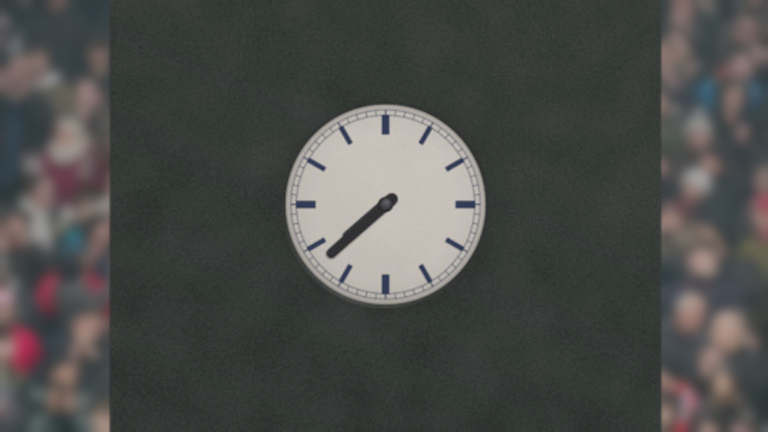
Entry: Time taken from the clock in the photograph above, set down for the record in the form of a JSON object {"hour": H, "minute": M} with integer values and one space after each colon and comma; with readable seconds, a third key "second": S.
{"hour": 7, "minute": 38}
